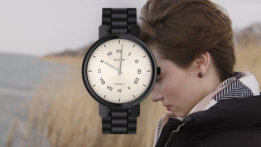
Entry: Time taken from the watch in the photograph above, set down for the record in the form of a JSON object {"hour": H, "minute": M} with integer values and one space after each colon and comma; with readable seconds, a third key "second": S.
{"hour": 10, "minute": 1}
